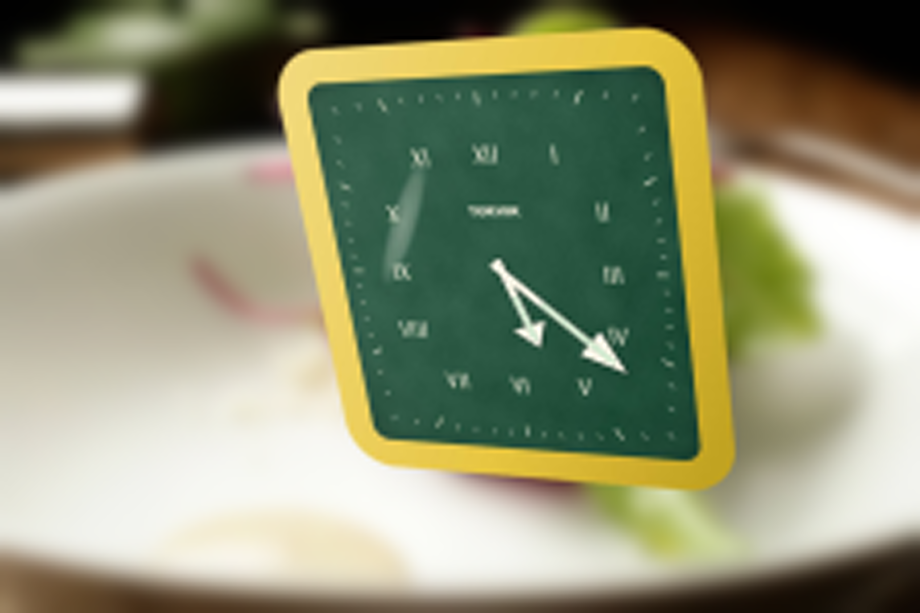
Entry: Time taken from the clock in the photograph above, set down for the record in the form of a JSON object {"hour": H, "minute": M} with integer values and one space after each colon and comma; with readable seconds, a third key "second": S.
{"hour": 5, "minute": 22}
